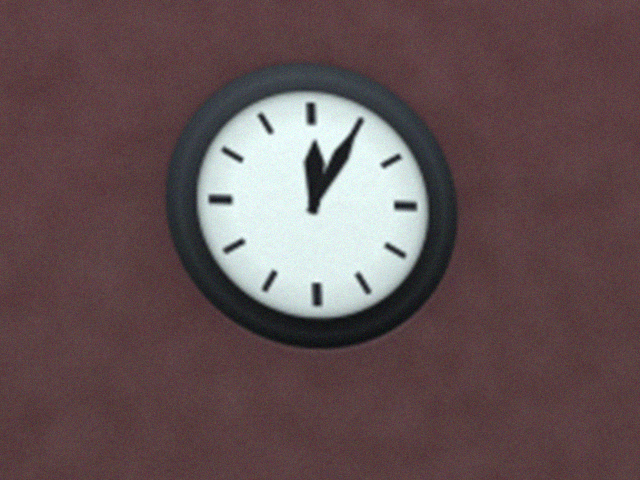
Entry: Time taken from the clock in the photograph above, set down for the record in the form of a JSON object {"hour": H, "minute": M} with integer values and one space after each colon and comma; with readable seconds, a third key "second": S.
{"hour": 12, "minute": 5}
